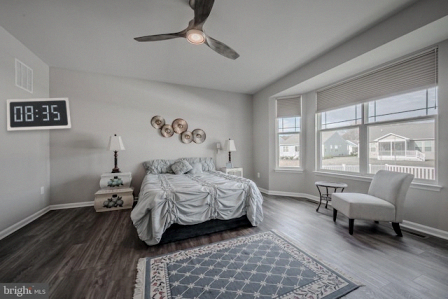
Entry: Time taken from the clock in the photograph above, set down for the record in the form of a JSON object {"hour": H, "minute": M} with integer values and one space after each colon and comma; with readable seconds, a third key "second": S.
{"hour": 8, "minute": 35}
